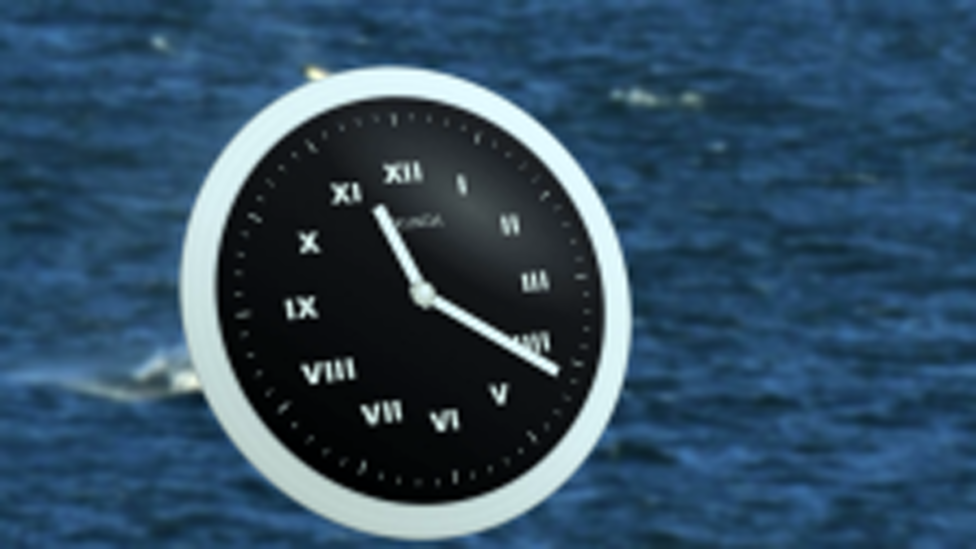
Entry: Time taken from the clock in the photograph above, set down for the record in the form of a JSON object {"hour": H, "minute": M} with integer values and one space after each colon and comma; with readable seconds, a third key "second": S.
{"hour": 11, "minute": 21}
